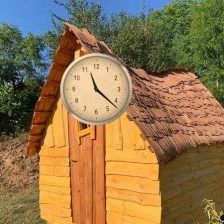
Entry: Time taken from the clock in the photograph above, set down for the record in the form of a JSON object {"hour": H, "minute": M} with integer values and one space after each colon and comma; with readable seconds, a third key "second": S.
{"hour": 11, "minute": 22}
